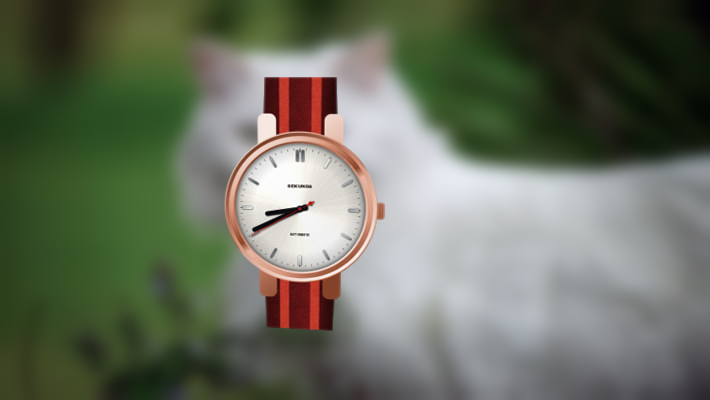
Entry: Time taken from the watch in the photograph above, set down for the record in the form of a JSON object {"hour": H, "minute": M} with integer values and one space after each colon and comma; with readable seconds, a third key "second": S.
{"hour": 8, "minute": 40, "second": 40}
